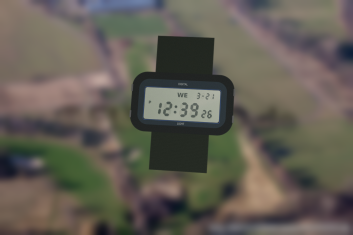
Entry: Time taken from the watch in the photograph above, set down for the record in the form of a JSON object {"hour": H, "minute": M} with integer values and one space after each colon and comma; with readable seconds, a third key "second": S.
{"hour": 12, "minute": 39, "second": 26}
